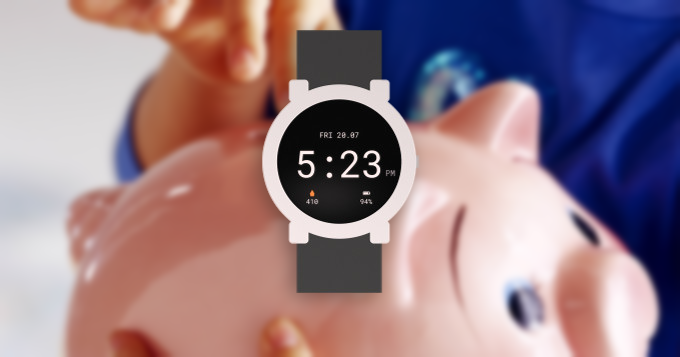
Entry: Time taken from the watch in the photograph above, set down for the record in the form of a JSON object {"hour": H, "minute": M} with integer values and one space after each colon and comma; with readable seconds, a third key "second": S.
{"hour": 5, "minute": 23}
